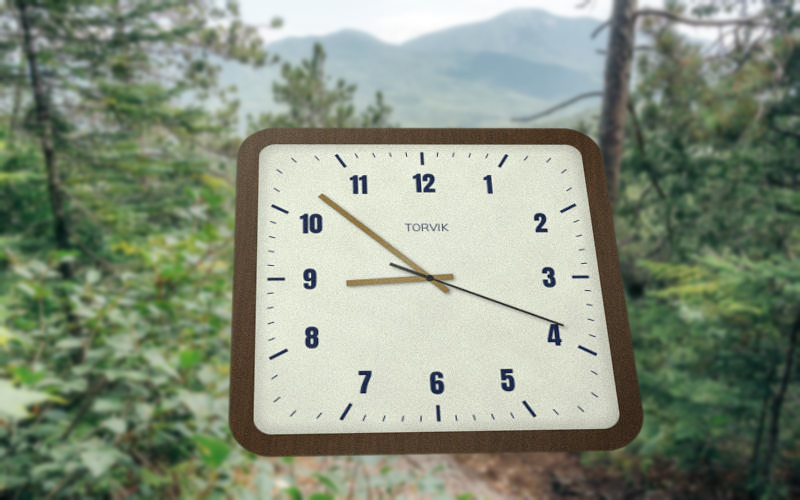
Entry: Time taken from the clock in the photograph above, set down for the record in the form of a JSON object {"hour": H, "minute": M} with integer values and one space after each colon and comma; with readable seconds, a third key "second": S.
{"hour": 8, "minute": 52, "second": 19}
